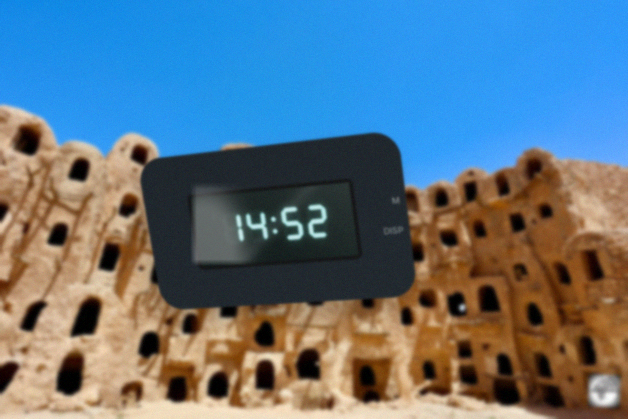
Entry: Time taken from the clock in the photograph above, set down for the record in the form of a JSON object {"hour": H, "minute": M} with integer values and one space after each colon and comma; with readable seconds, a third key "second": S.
{"hour": 14, "minute": 52}
